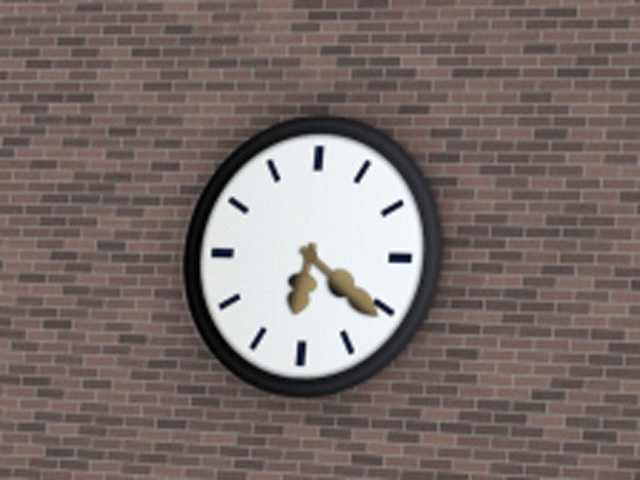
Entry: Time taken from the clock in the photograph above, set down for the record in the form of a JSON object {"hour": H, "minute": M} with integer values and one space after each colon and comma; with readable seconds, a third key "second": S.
{"hour": 6, "minute": 21}
